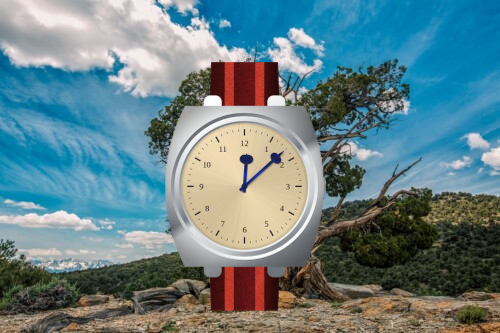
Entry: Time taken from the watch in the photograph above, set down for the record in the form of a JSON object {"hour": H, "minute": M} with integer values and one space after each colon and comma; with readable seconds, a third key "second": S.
{"hour": 12, "minute": 8}
